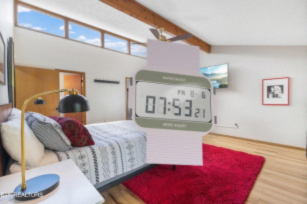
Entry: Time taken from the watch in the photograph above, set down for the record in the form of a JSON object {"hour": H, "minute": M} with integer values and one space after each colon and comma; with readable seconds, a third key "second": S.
{"hour": 7, "minute": 53}
